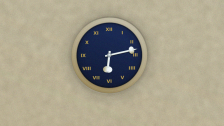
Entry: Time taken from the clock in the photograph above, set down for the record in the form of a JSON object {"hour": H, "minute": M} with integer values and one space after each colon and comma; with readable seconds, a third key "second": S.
{"hour": 6, "minute": 13}
